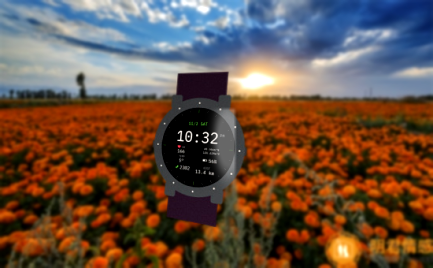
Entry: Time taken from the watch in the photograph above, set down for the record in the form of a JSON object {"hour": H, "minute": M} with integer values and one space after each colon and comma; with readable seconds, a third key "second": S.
{"hour": 10, "minute": 32}
